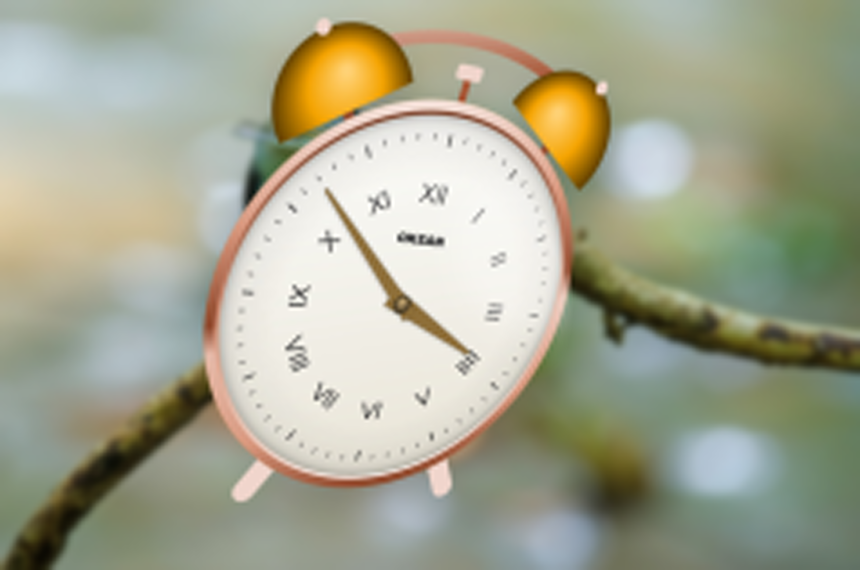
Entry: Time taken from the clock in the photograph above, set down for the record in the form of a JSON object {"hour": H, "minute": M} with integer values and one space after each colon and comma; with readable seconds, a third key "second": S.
{"hour": 3, "minute": 52}
